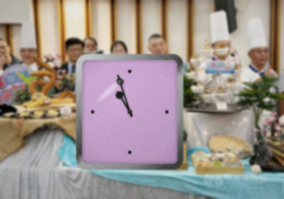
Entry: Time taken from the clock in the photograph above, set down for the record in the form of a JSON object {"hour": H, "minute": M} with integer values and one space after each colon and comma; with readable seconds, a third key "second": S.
{"hour": 10, "minute": 57}
